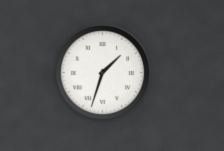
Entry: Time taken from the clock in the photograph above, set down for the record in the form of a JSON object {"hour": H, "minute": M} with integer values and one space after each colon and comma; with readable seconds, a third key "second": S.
{"hour": 1, "minute": 33}
